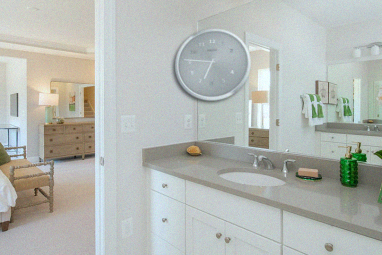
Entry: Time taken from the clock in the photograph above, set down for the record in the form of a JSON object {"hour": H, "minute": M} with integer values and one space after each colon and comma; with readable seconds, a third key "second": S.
{"hour": 6, "minute": 46}
